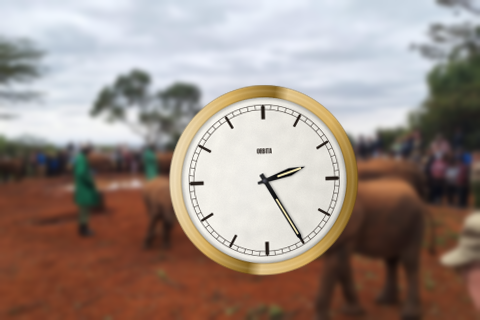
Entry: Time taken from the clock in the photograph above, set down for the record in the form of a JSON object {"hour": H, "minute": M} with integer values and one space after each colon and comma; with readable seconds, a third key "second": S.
{"hour": 2, "minute": 25}
